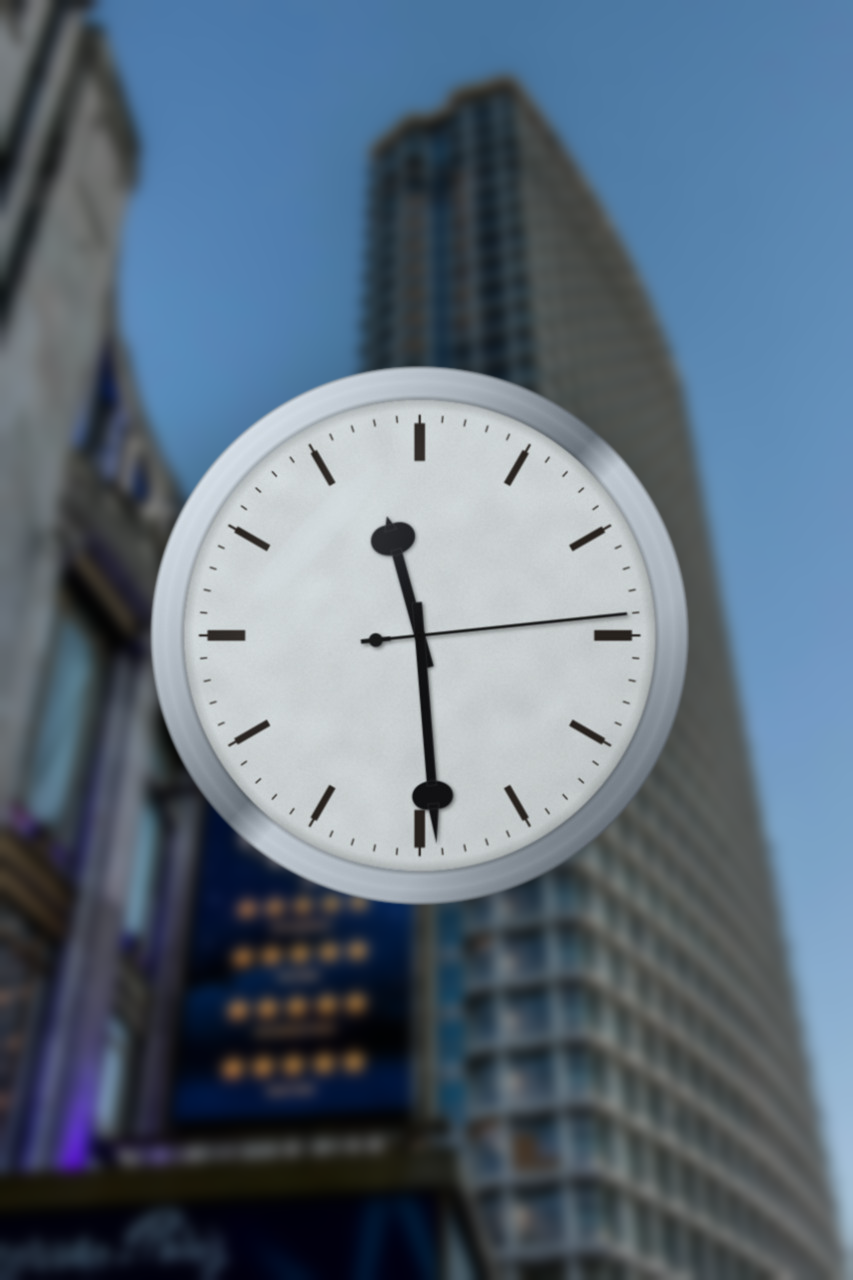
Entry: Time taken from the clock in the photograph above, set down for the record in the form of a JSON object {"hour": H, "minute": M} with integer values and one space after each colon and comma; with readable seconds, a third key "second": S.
{"hour": 11, "minute": 29, "second": 14}
